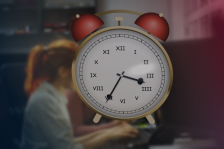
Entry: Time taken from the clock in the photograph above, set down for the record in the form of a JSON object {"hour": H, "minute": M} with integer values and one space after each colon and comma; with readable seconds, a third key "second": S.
{"hour": 3, "minute": 35}
